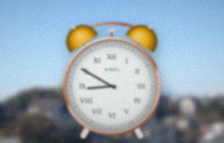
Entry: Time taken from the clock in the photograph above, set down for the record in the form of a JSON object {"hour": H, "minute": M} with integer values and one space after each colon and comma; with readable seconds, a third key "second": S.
{"hour": 8, "minute": 50}
